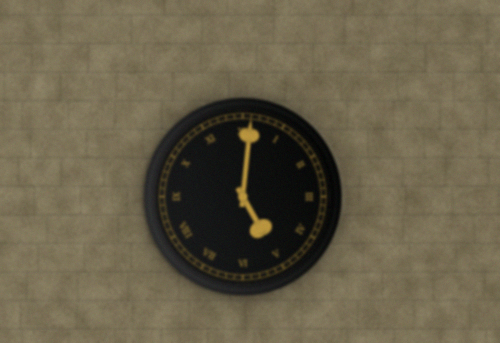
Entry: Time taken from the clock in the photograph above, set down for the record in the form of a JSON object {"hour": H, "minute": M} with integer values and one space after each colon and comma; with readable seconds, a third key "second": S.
{"hour": 5, "minute": 1}
